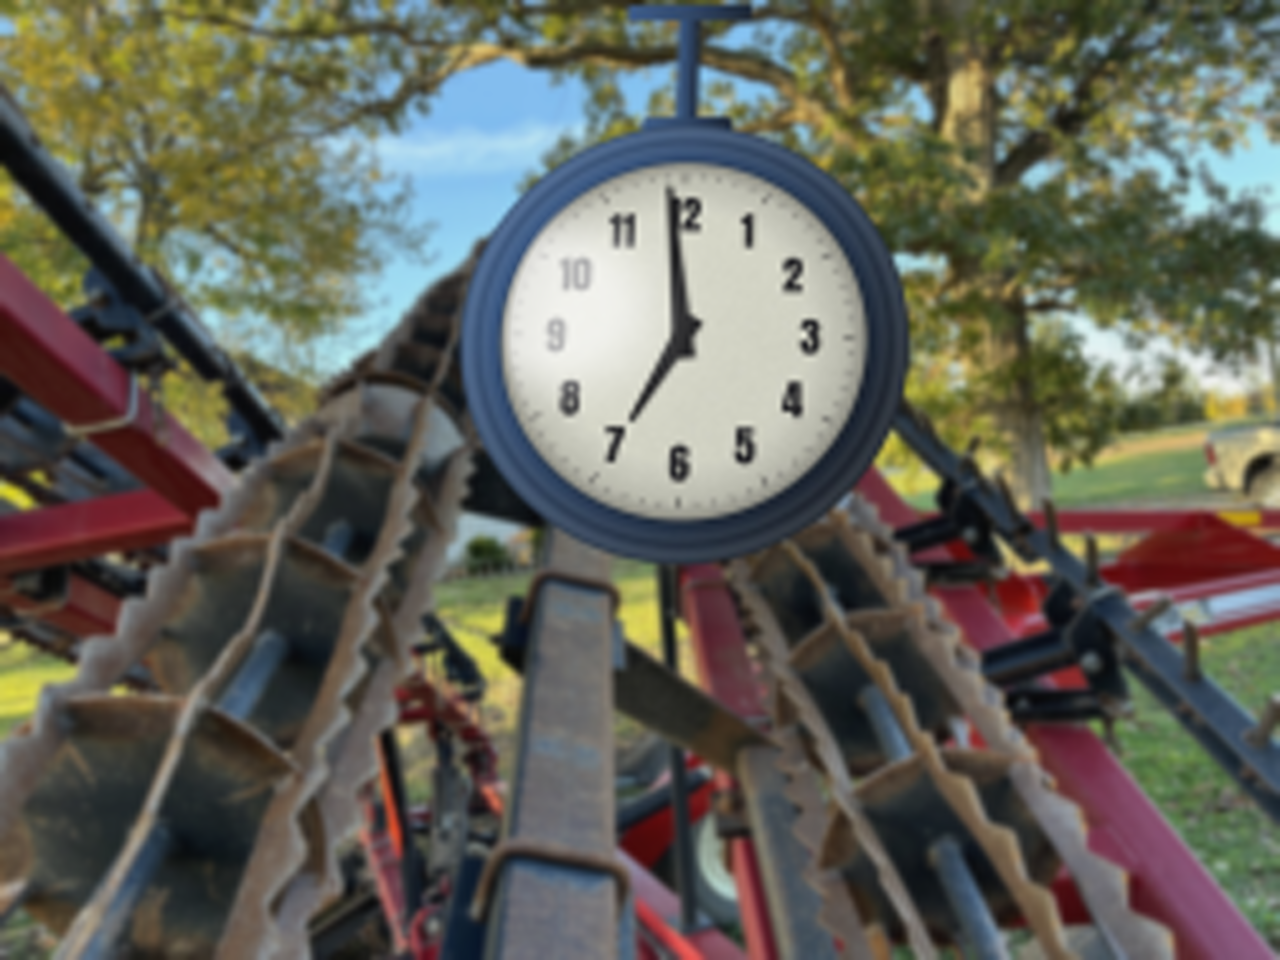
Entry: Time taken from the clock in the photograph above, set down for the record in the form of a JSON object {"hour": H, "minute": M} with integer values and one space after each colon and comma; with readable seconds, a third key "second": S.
{"hour": 6, "minute": 59}
